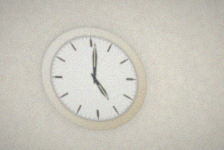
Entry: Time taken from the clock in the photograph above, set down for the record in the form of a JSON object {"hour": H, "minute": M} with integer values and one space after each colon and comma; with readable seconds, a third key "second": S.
{"hour": 5, "minute": 1}
